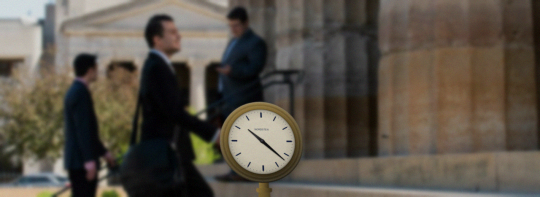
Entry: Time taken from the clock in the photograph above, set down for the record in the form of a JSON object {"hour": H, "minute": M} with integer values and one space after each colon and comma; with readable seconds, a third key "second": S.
{"hour": 10, "minute": 22}
